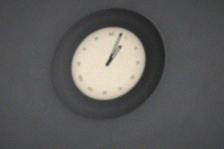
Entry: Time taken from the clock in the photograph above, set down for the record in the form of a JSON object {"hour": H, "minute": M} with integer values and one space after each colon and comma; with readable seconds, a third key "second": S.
{"hour": 1, "minute": 3}
